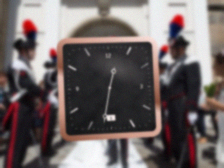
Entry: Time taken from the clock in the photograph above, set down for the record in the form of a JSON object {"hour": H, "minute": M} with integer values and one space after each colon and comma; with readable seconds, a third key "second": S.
{"hour": 12, "minute": 32}
